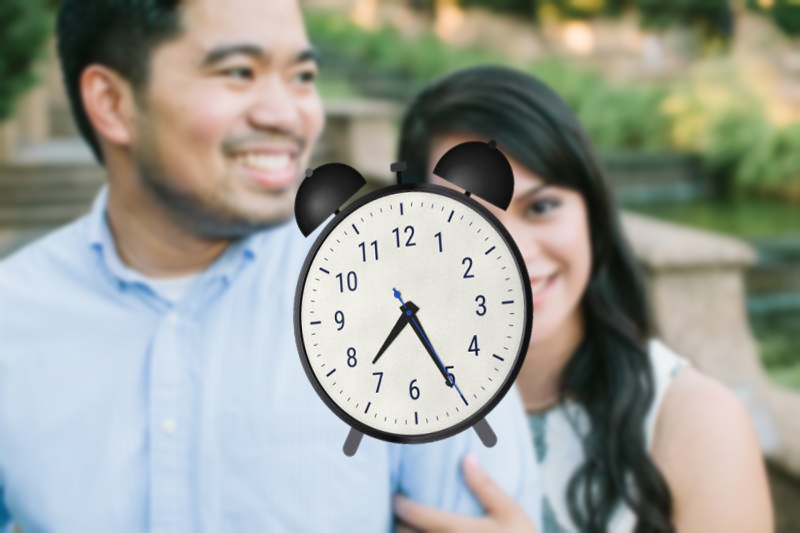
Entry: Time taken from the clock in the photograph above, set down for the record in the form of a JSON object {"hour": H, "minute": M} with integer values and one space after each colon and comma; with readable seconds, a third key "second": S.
{"hour": 7, "minute": 25, "second": 25}
